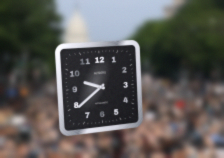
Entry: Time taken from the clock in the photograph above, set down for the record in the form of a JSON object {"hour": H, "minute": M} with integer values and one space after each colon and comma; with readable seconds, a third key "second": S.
{"hour": 9, "minute": 39}
